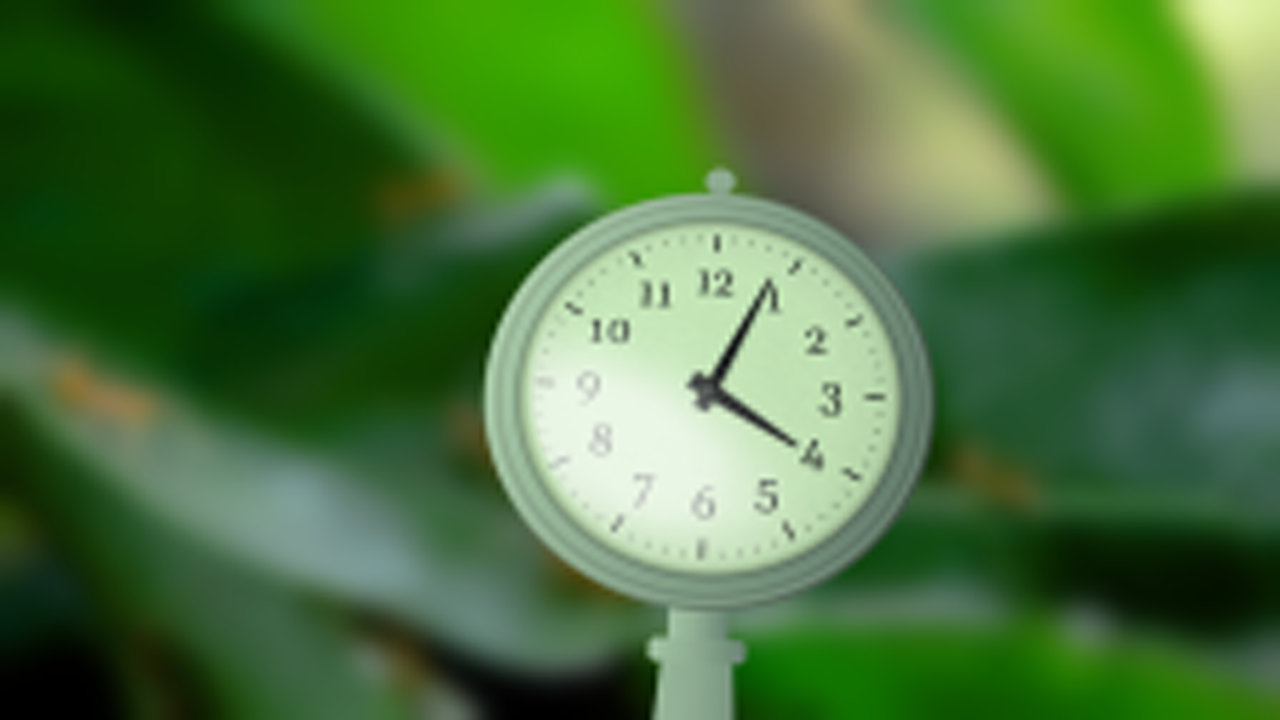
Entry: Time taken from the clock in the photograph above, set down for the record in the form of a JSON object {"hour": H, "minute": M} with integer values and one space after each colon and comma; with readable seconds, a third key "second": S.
{"hour": 4, "minute": 4}
